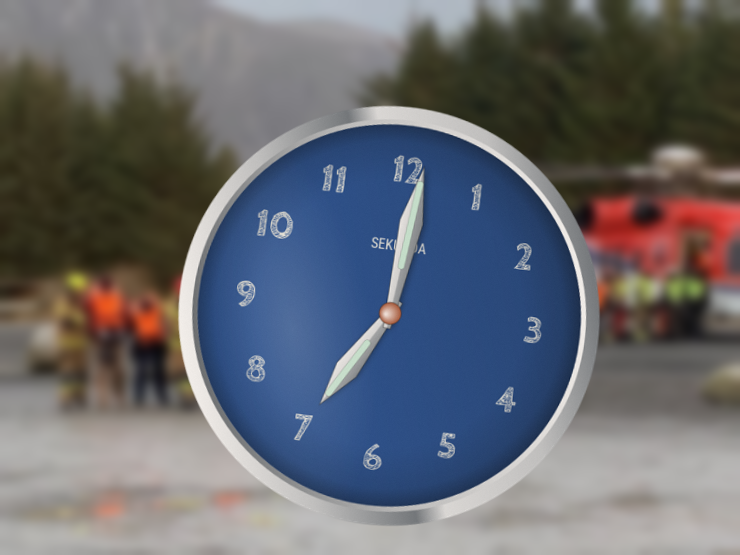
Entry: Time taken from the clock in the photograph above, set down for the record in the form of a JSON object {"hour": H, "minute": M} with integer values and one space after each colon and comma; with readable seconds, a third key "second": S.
{"hour": 7, "minute": 1}
